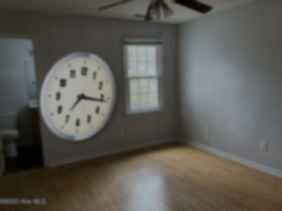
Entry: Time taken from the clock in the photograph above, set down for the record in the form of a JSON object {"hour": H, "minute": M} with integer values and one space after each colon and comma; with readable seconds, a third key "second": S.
{"hour": 7, "minute": 16}
